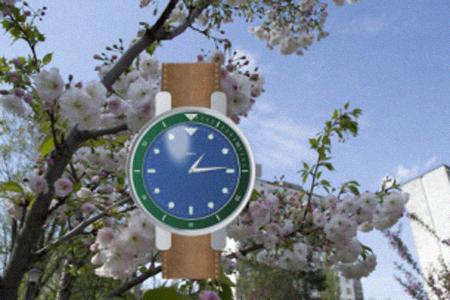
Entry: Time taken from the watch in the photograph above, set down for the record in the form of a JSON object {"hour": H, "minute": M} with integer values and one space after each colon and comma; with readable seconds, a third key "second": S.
{"hour": 1, "minute": 14}
